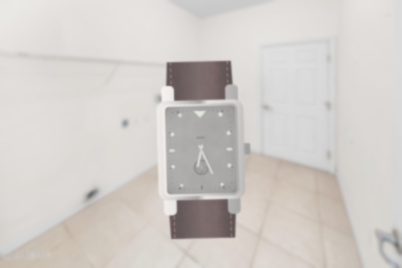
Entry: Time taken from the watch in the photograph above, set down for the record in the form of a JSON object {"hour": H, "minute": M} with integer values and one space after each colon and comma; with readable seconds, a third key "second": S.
{"hour": 6, "minute": 26}
